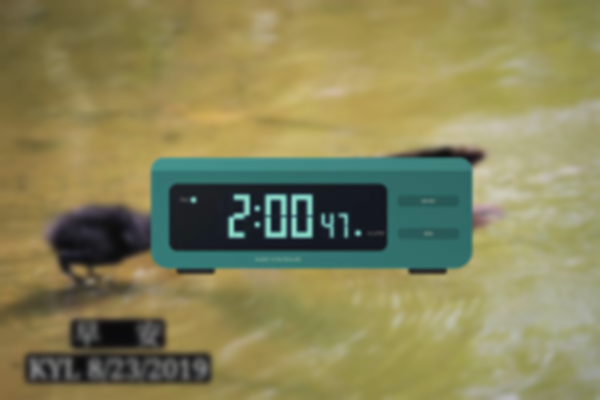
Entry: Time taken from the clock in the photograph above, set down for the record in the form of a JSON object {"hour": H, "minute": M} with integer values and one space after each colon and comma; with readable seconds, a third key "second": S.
{"hour": 2, "minute": 0, "second": 47}
